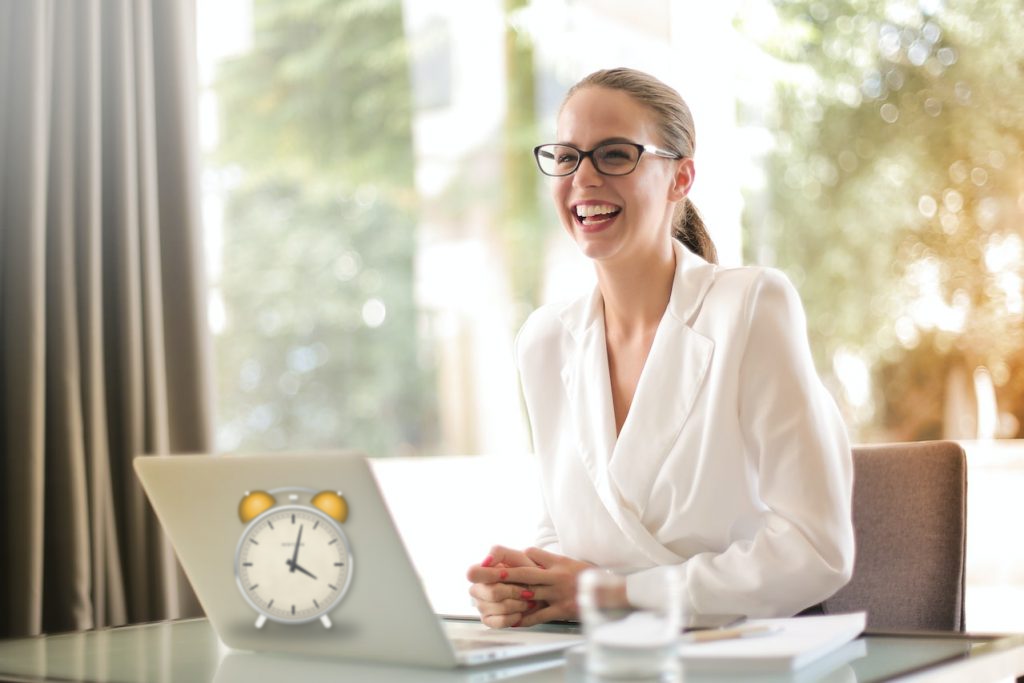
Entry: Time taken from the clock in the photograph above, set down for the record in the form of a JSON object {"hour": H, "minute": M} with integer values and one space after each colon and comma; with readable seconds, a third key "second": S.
{"hour": 4, "minute": 2}
